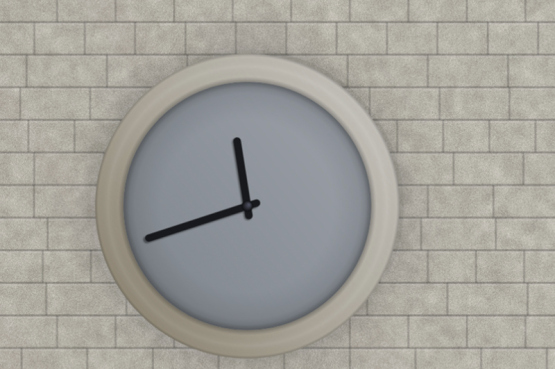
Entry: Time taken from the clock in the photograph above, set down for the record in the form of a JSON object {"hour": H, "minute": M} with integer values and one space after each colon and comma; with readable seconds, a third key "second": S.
{"hour": 11, "minute": 42}
